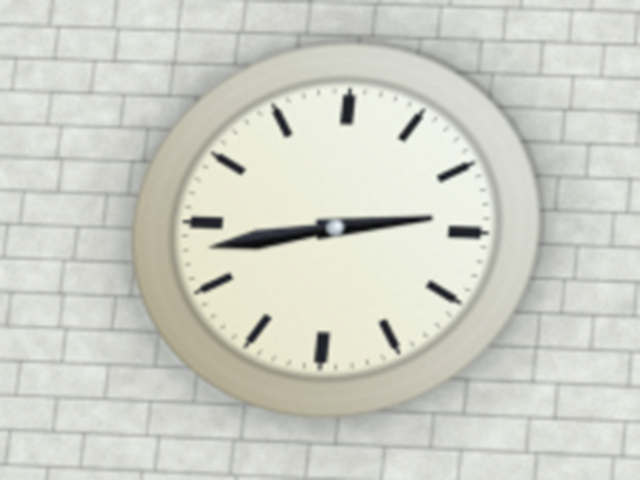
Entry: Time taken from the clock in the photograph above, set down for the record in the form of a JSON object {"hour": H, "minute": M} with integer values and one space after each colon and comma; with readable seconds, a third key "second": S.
{"hour": 2, "minute": 43}
